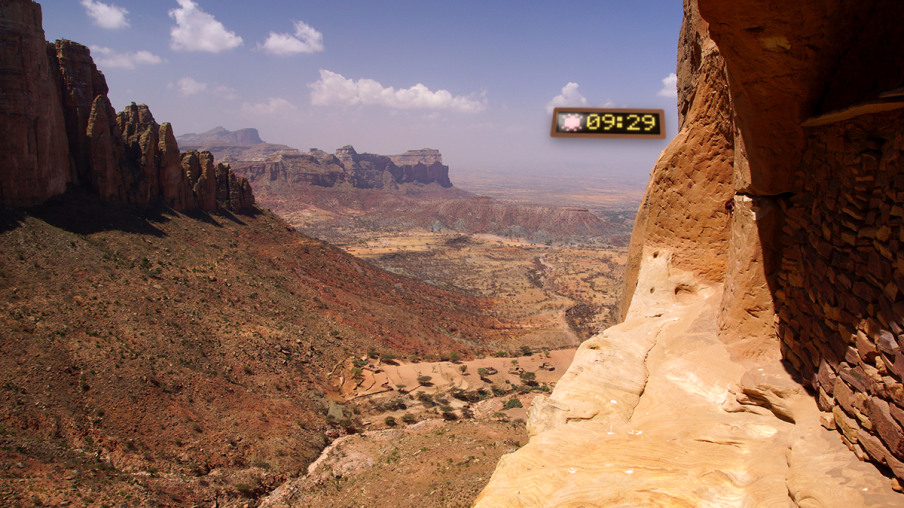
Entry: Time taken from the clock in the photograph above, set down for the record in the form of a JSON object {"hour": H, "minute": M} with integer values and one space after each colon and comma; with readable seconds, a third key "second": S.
{"hour": 9, "minute": 29}
